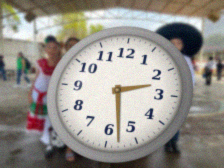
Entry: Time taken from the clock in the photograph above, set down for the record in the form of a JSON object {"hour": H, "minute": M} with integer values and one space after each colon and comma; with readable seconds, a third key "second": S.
{"hour": 2, "minute": 28}
